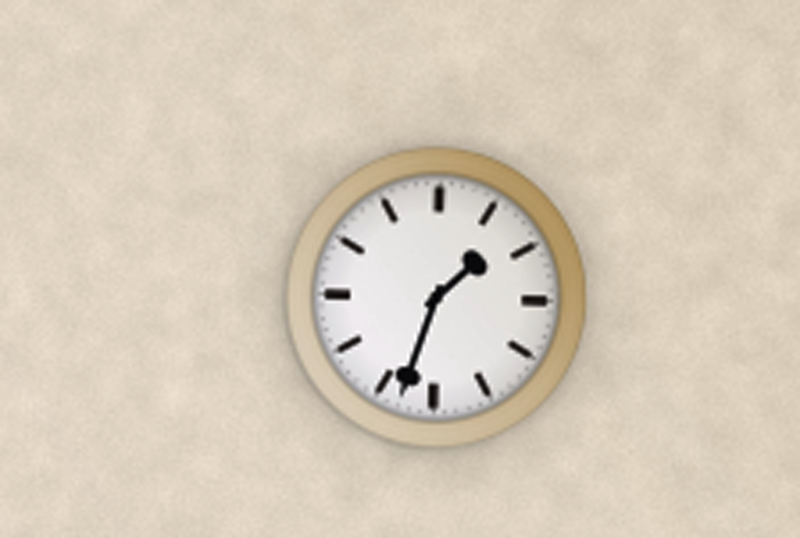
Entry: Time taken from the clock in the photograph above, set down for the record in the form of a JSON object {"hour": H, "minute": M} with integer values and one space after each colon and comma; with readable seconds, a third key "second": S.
{"hour": 1, "minute": 33}
